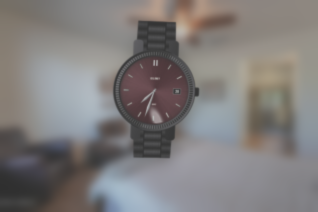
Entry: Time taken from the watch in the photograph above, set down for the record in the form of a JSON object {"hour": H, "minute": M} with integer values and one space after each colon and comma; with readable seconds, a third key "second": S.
{"hour": 7, "minute": 33}
